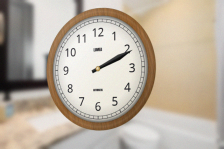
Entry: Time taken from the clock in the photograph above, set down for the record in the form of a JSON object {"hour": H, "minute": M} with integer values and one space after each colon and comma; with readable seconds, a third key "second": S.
{"hour": 2, "minute": 11}
